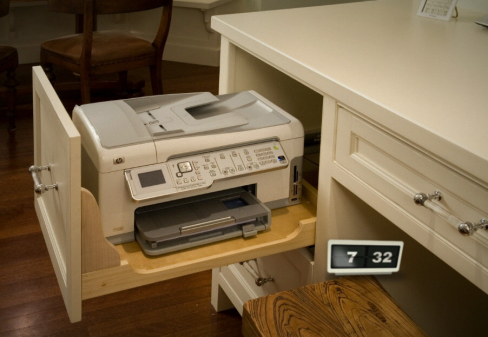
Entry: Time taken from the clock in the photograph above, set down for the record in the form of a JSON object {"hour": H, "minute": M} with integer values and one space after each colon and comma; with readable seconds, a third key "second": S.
{"hour": 7, "minute": 32}
